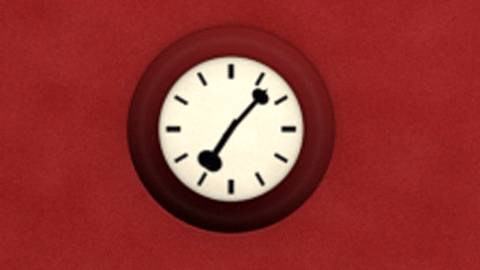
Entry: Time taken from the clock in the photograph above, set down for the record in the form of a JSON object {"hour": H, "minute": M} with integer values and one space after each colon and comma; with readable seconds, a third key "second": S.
{"hour": 7, "minute": 7}
